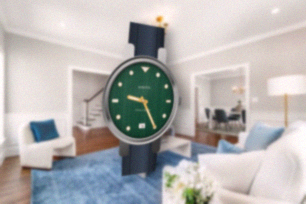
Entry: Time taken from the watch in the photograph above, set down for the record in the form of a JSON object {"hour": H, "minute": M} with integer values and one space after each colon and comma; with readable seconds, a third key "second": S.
{"hour": 9, "minute": 25}
